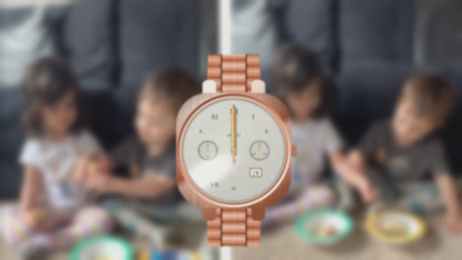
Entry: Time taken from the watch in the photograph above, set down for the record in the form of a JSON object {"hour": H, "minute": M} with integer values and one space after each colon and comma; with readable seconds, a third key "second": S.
{"hour": 12, "minute": 0}
